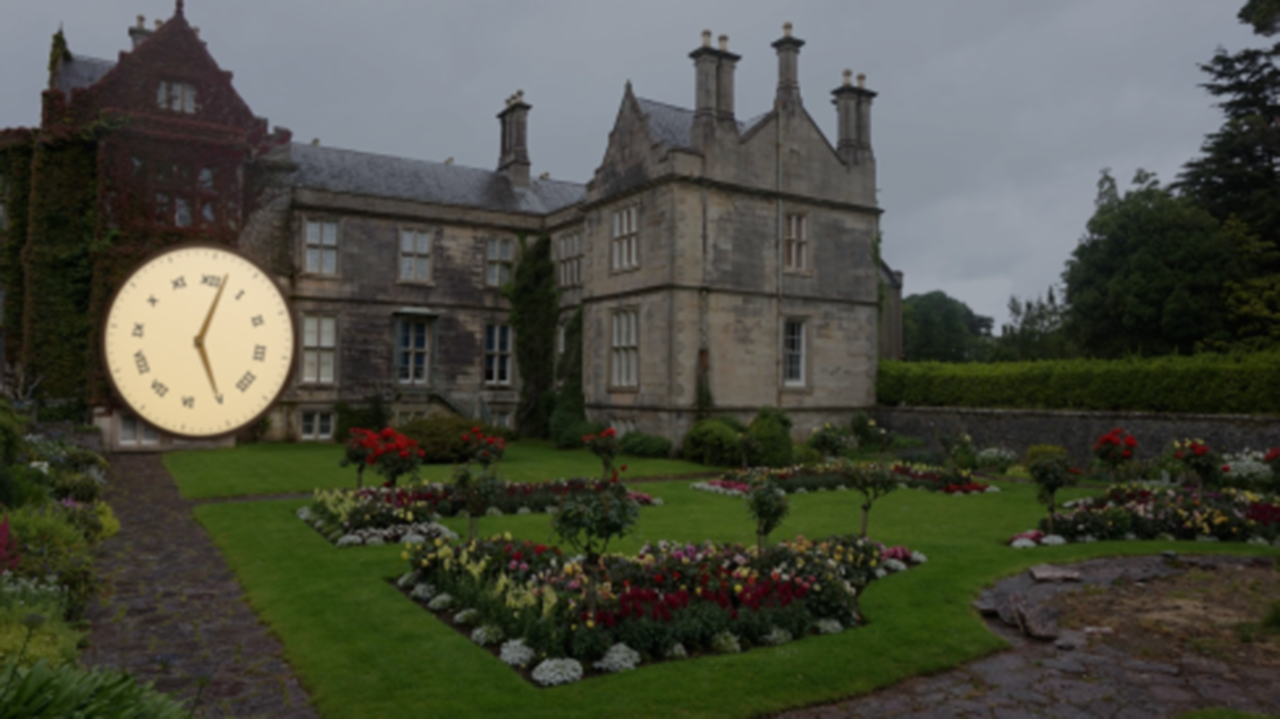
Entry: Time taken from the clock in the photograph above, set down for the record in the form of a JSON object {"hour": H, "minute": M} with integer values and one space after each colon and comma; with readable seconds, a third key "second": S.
{"hour": 5, "minute": 2}
